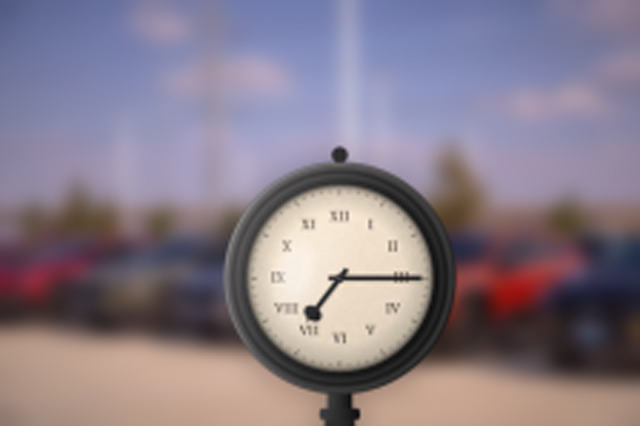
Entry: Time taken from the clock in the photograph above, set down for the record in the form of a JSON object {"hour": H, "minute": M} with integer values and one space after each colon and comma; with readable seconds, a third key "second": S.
{"hour": 7, "minute": 15}
